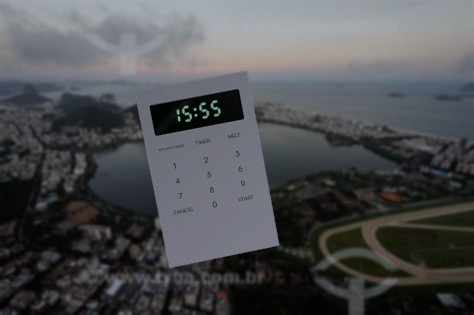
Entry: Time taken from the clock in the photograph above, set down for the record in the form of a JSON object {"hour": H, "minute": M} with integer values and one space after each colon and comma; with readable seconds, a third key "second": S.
{"hour": 15, "minute": 55}
